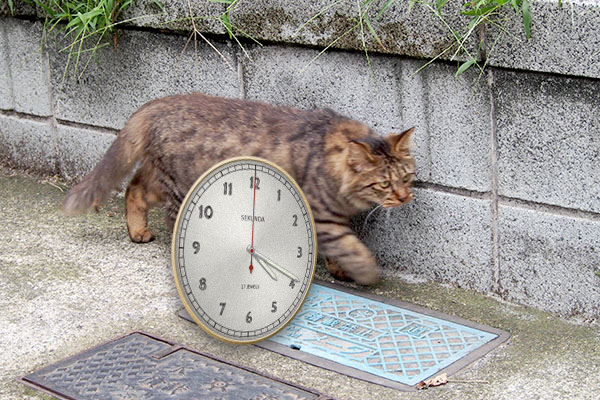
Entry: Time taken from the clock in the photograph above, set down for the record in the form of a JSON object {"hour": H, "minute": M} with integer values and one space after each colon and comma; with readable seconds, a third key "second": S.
{"hour": 4, "minute": 19, "second": 0}
